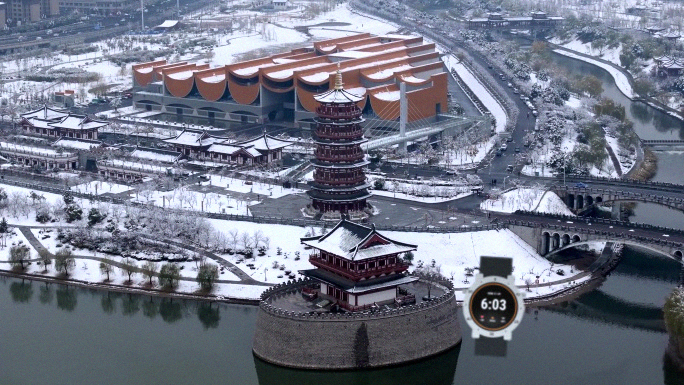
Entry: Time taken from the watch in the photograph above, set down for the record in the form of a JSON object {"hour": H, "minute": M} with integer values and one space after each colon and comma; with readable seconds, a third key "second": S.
{"hour": 6, "minute": 3}
